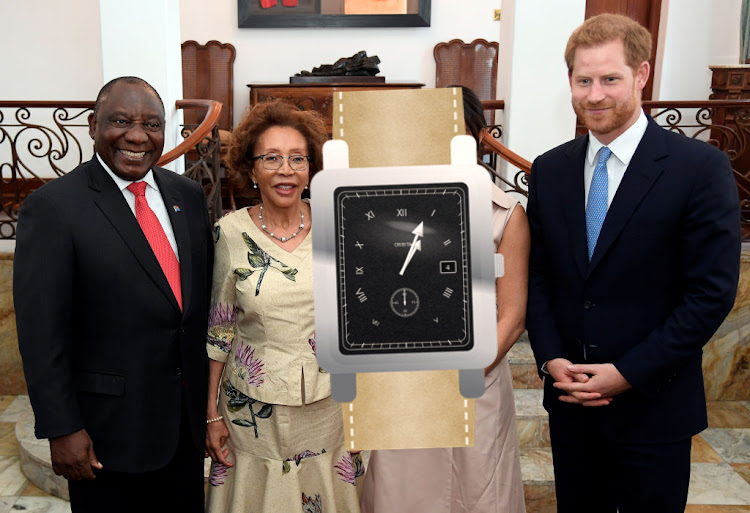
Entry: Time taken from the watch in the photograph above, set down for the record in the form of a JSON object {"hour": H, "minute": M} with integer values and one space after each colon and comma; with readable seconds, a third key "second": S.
{"hour": 1, "minute": 4}
